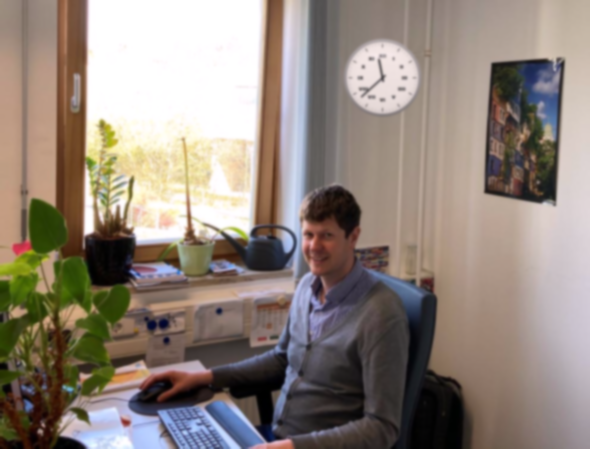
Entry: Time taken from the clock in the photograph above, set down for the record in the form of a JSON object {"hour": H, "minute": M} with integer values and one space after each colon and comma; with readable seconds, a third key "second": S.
{"hour": 11, "minute": 38}
